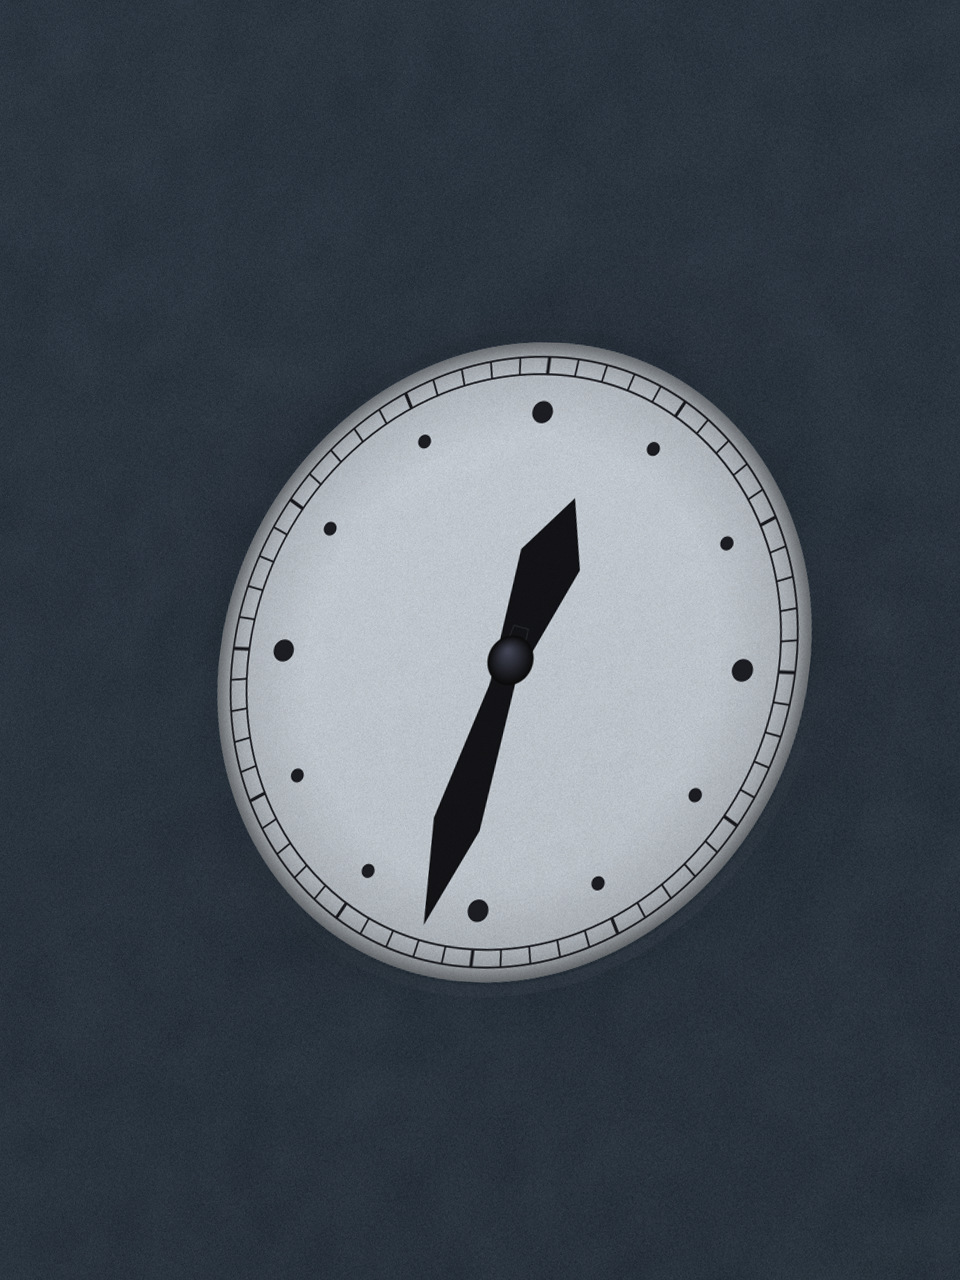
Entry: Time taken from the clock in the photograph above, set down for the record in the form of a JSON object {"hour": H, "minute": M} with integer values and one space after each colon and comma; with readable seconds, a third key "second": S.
{"hour": 12, "minute": 32}
